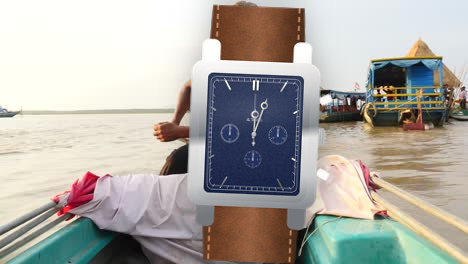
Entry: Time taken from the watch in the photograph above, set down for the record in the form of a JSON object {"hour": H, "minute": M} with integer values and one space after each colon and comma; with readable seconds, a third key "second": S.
{"hour": 12, "minute": 3}
